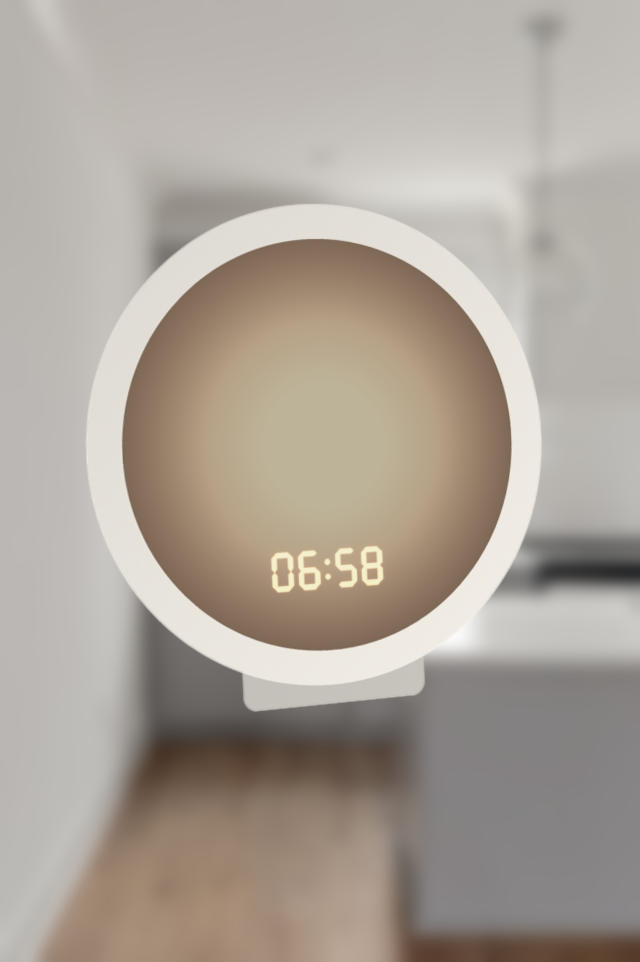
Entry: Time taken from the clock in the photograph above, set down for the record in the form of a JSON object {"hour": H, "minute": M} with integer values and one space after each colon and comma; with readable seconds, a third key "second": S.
{"hour": 6, "minute": 58}
